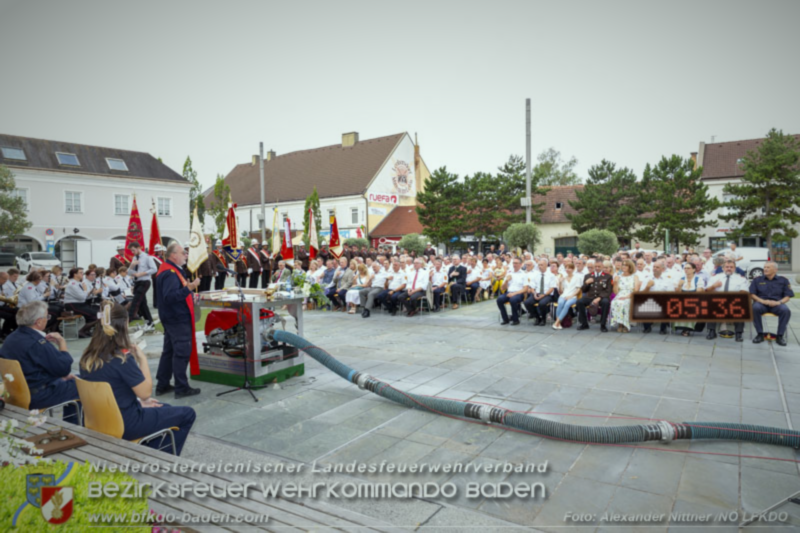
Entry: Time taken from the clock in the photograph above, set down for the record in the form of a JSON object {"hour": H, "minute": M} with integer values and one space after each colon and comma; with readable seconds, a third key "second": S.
{"hour": 5, "minute": 36}
